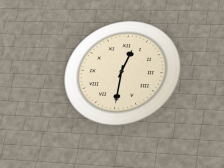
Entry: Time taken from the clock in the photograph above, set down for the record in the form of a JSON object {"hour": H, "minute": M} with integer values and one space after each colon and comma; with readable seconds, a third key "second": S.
{"hour": 12, "minute": 30}
